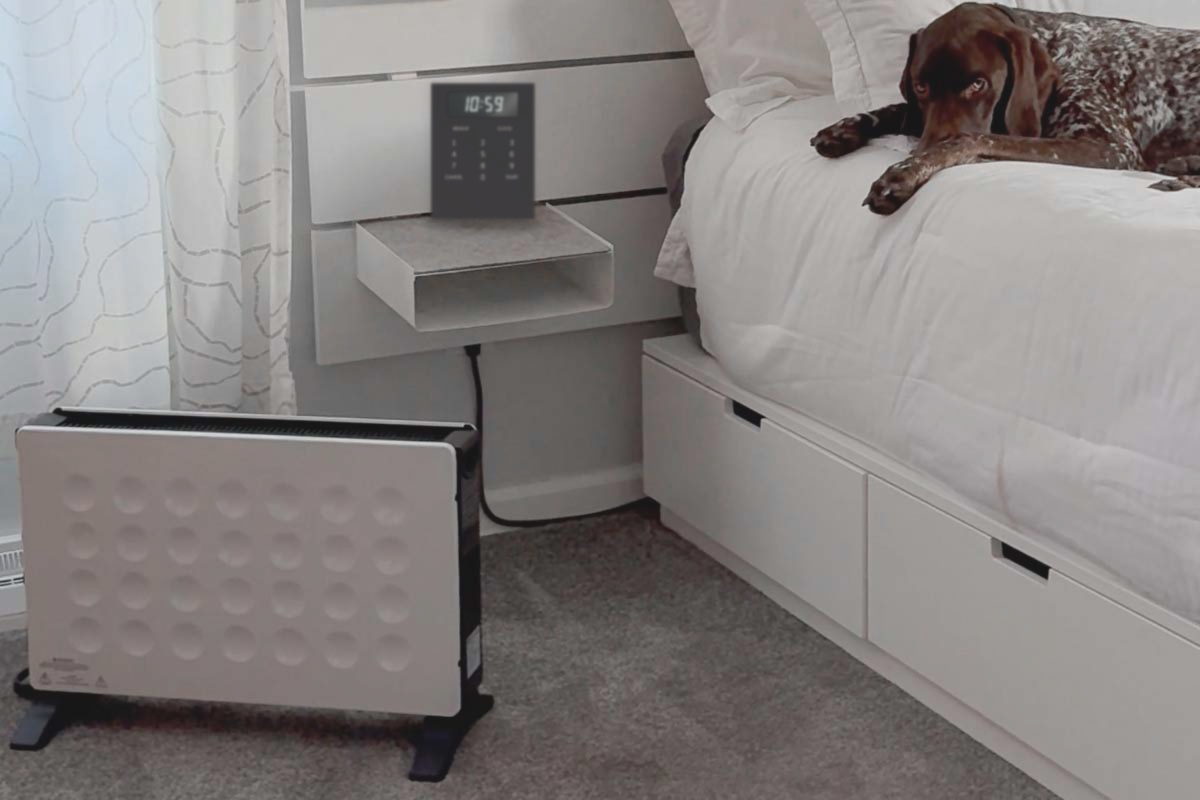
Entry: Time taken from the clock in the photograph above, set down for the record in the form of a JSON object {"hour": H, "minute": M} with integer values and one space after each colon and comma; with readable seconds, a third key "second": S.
{"hour": 10, "minute": 59}
